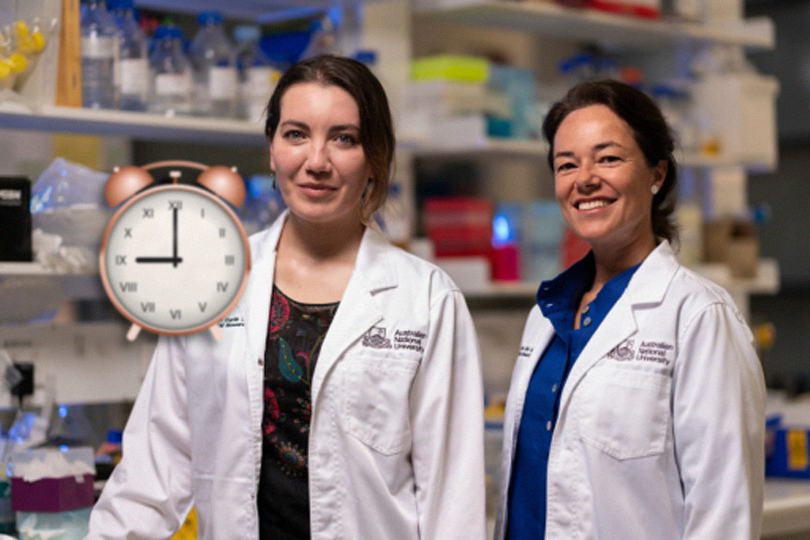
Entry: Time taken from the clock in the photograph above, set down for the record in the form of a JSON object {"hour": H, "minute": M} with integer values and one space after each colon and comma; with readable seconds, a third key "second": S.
{"hour": 9, "minute": 0}
